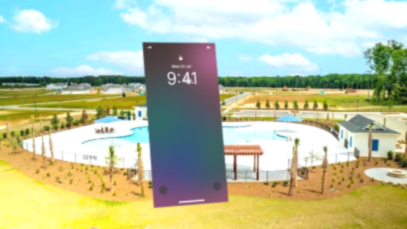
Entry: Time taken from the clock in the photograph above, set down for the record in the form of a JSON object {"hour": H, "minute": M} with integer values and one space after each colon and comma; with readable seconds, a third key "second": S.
{"hour": 9, "minute": 41}
